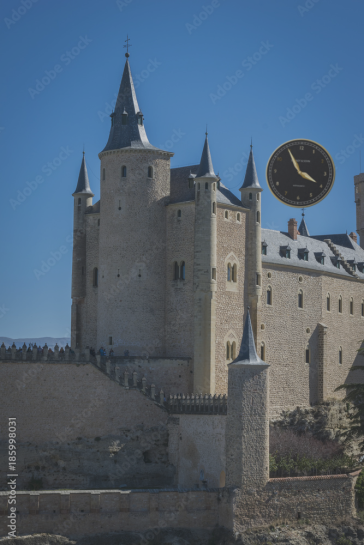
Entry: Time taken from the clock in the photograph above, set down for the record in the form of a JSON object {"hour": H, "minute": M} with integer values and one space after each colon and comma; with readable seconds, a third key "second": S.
{"hour": 3, "minute": 55}
